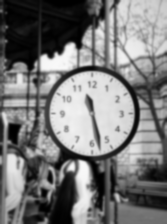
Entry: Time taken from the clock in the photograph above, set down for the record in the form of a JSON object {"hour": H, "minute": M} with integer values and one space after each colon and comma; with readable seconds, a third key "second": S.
{"hour": 11, "minute": 28}
